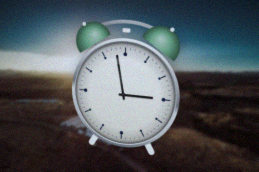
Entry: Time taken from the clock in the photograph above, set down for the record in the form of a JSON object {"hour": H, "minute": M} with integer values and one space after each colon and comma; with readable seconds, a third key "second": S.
{"hour": 2, "minute": 58}
